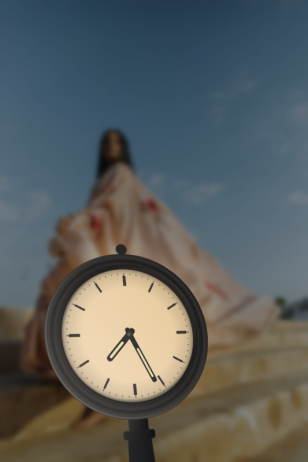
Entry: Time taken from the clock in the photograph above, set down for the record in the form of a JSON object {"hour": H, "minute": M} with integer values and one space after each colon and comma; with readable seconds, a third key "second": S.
{"hour": 7, "minute": 26}
